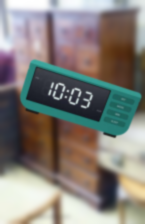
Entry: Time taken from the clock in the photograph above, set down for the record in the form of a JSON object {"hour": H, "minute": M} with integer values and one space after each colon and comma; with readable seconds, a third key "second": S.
{"hour": 10, "minute": 3}
